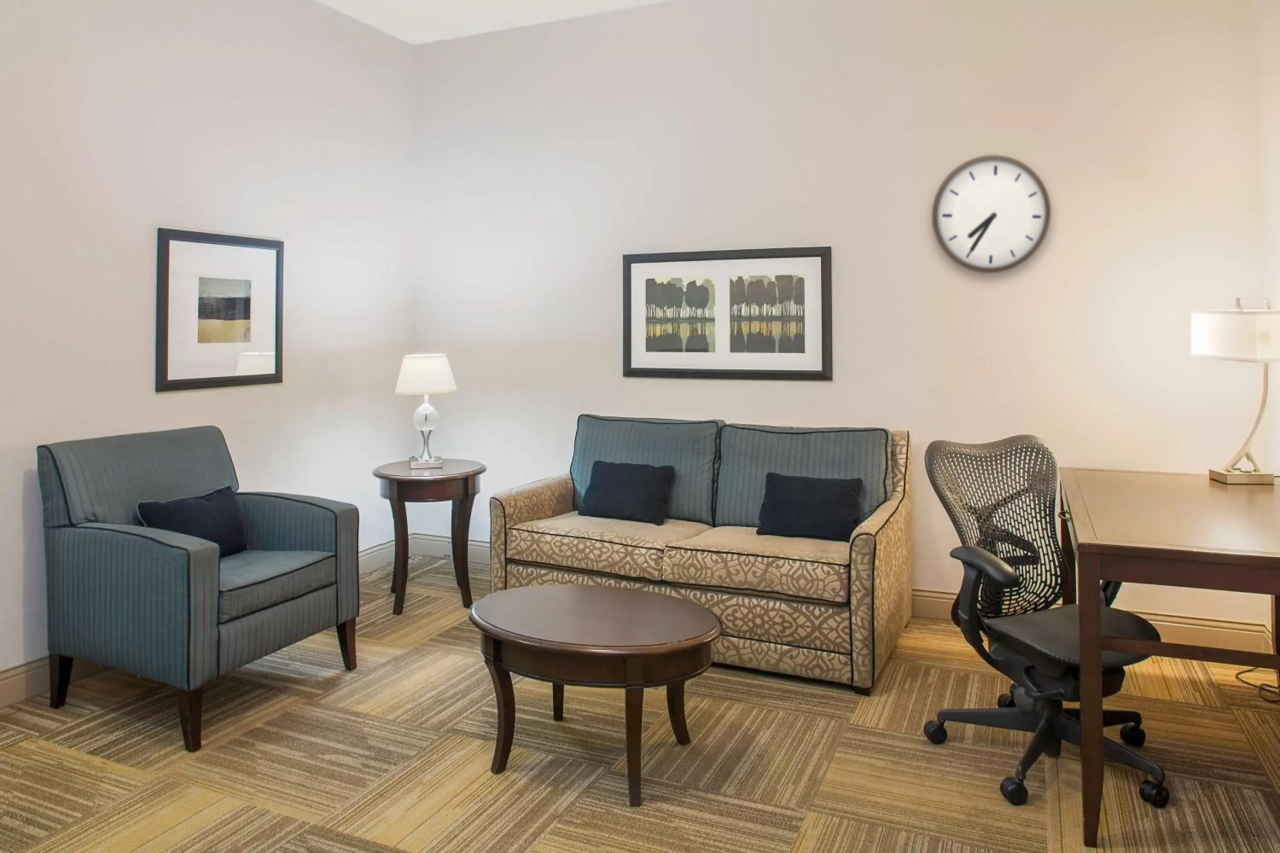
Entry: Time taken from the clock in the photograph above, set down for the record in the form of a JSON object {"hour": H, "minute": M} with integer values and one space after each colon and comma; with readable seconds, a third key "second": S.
{"hour": 7, "minute": 35}
